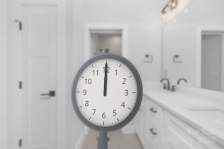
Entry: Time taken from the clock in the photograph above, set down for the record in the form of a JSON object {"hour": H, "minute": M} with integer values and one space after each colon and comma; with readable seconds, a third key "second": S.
{"hour": 12, "minute": 0}
